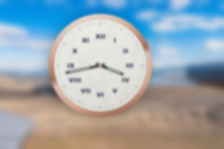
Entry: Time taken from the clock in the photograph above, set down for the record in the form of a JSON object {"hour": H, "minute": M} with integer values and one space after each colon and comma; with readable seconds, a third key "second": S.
{"hour": 3, "minute": 43}
